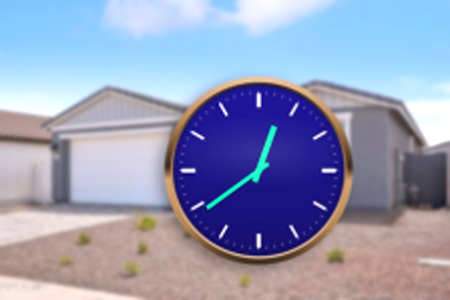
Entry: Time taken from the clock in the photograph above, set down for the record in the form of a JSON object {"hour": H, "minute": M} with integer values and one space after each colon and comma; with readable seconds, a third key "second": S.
{"hour": 12, "minute": 39}
